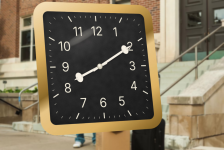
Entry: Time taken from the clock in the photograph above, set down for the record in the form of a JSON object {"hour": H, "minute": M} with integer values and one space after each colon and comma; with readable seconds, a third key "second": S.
{"hour": 8, "minute": 10}
